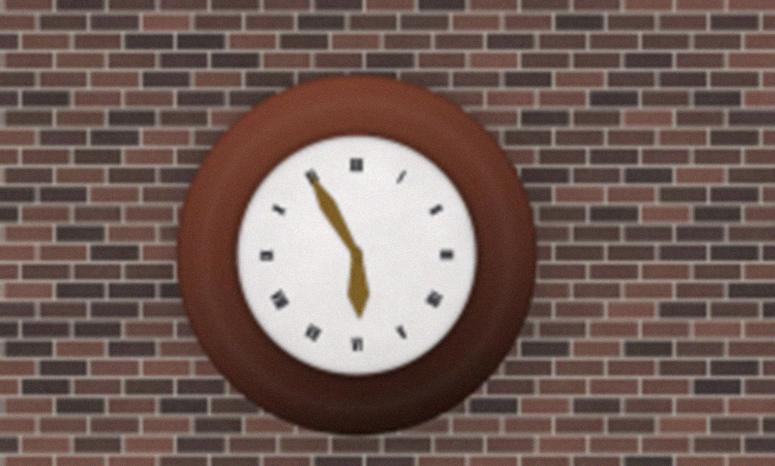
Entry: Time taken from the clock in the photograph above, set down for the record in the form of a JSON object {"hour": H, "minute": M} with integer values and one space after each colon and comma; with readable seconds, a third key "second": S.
{"hour": 5, "minute": 55}
